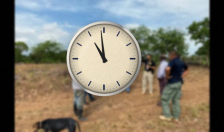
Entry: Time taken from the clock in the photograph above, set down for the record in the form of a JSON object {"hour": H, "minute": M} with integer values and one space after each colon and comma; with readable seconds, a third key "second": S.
{"hour": 10, "minute": 59}
